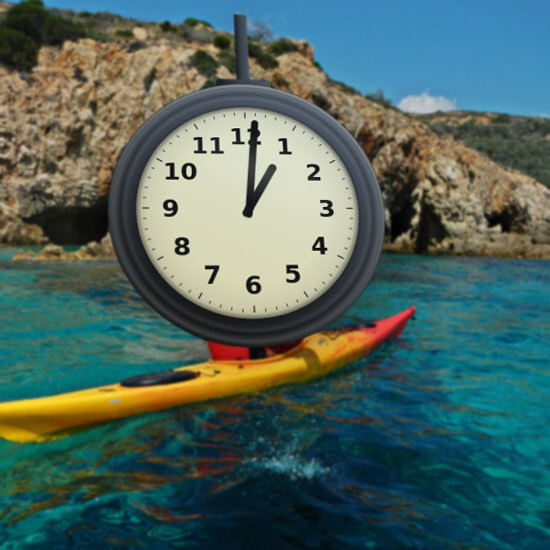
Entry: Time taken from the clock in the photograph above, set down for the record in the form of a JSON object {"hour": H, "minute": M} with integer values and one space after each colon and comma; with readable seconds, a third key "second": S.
{"hour": 1, "minute": 1}
